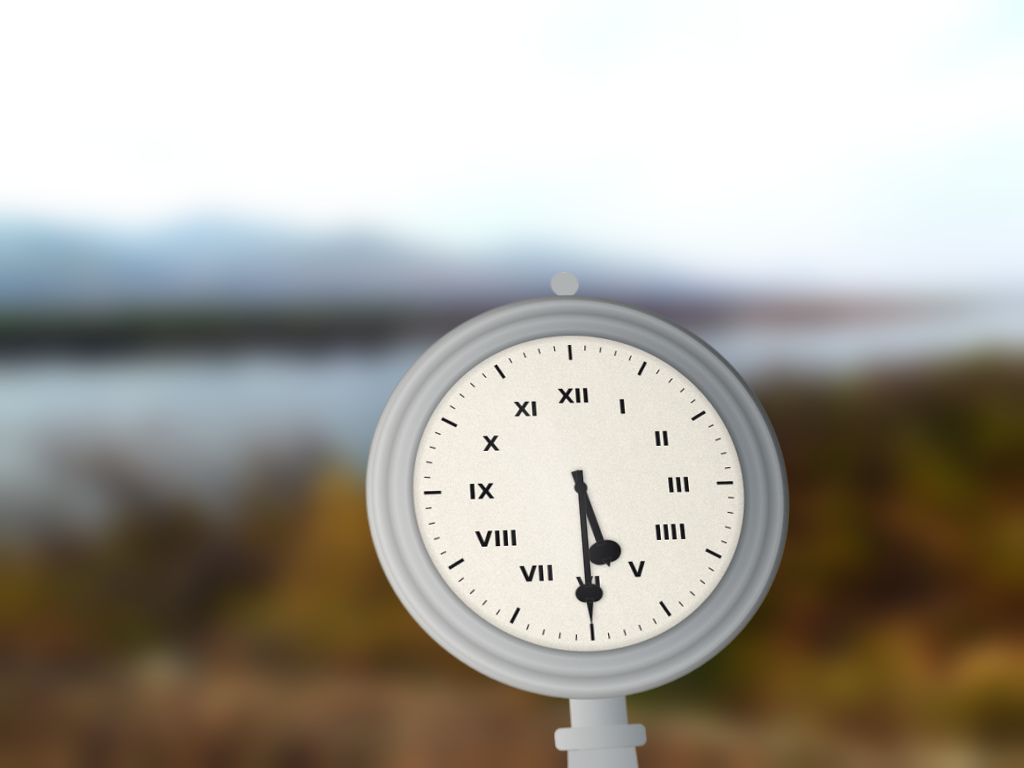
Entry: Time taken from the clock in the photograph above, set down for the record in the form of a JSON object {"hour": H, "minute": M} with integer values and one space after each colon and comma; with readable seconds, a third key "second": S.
{"hour": 5, "minute": 30}
